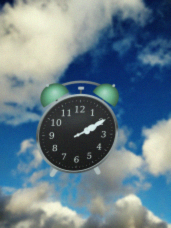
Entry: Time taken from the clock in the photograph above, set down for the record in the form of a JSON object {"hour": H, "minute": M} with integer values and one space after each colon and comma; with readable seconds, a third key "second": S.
{"hour": 2, "minute": 10}
